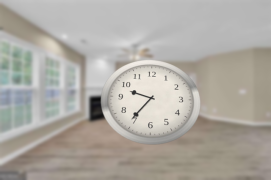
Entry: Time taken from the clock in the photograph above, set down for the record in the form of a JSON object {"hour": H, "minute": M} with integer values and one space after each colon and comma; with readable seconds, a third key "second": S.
{"hour": 9, "minute": 36}
